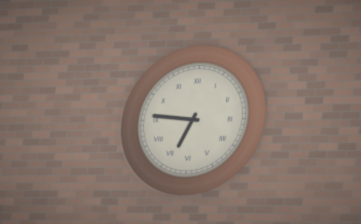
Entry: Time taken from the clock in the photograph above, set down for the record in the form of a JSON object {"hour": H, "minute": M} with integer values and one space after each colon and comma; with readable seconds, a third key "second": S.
{"hour": 6, "minute": 46}
